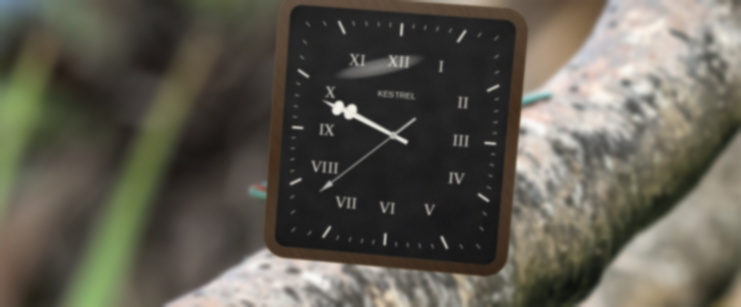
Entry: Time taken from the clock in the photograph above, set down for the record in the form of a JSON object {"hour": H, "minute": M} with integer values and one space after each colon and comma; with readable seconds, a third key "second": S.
{"hour": 9, "minute": 48, "second": 38}
